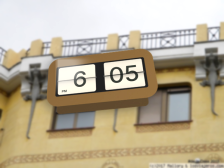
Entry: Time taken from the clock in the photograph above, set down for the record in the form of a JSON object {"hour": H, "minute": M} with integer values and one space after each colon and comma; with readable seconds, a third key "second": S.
{"hour": 6, "minute": 5}
